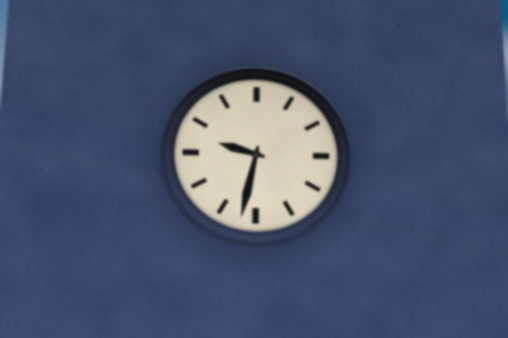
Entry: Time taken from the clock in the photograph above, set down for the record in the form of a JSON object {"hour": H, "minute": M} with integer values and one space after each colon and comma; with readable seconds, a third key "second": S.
{"hour": 9, "minute": 32}
